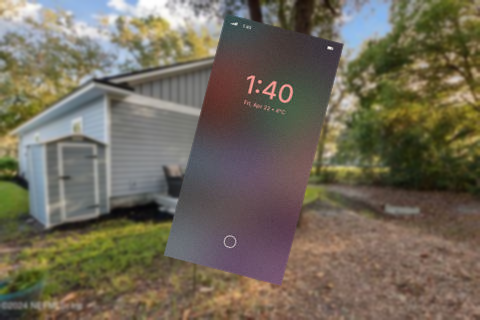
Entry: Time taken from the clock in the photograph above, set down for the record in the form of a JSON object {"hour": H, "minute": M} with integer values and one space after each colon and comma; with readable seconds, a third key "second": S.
{"hour": 1, "minute": 40}
